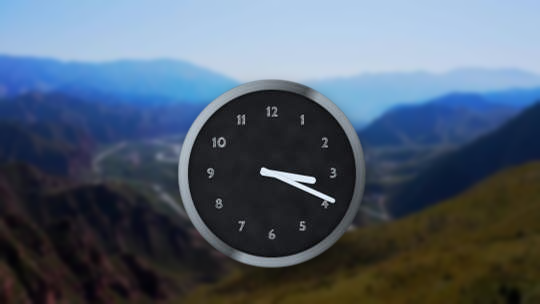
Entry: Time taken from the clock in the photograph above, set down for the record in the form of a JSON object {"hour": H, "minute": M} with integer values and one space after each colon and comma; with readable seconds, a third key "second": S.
{"hour": 3, "minute": 19}
